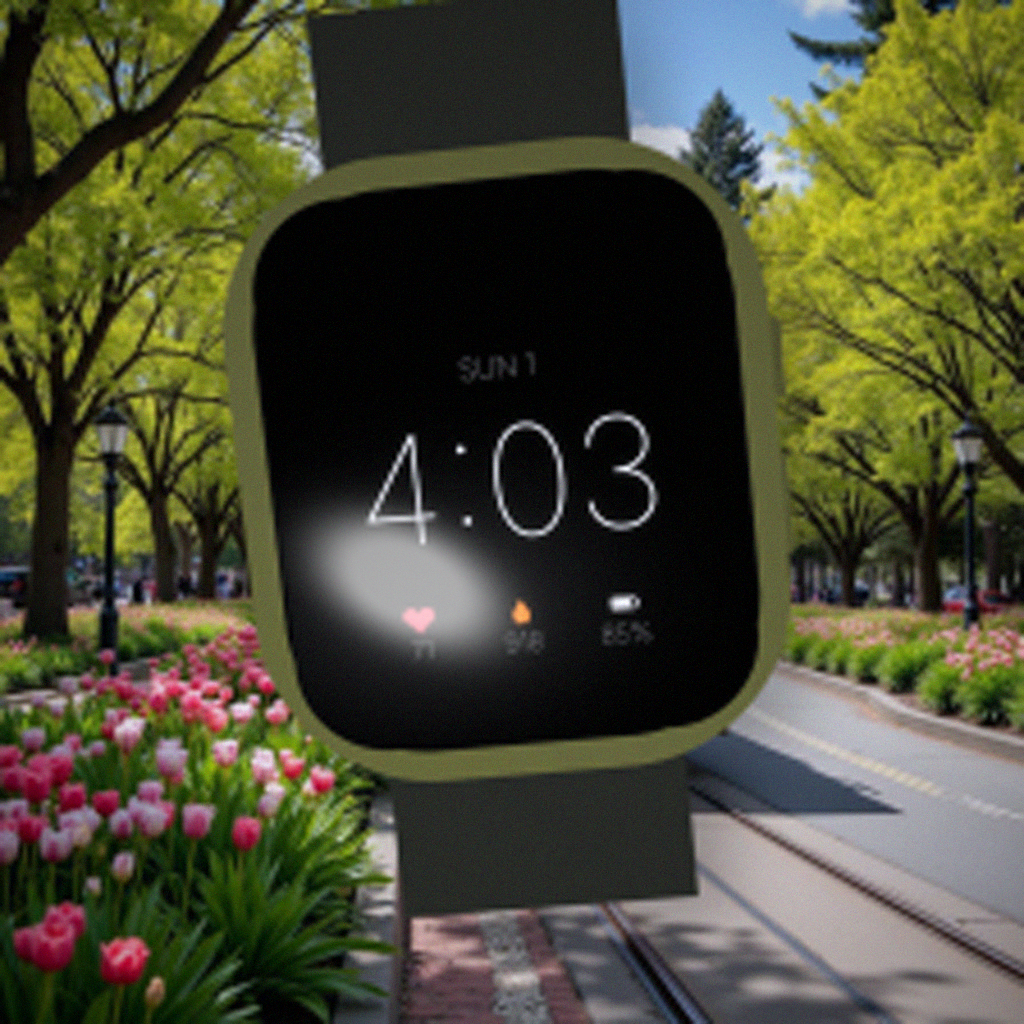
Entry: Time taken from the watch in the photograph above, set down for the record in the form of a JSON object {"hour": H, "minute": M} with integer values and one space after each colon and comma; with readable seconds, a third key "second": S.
{"hour": 4, "minute": 3}
